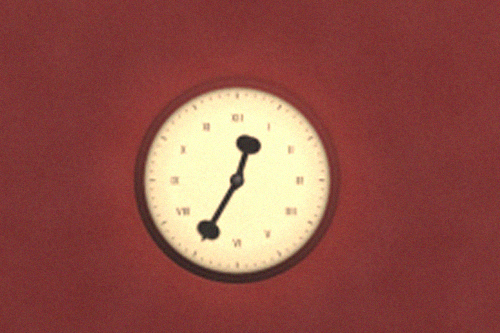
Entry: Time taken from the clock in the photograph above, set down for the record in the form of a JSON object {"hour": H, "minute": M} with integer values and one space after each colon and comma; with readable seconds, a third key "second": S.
{"hour": 12, "minute": 35}
